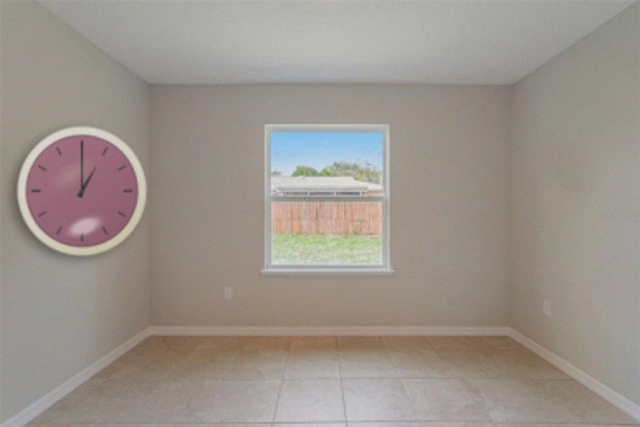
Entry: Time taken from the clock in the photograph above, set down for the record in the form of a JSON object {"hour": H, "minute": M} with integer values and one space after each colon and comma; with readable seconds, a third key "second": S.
{"hour": 1, "minute": 0}
